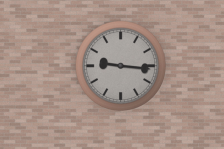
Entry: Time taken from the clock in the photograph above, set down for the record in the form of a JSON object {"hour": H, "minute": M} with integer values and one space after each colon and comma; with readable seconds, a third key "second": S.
{"hour": 9, "minute": 16}
